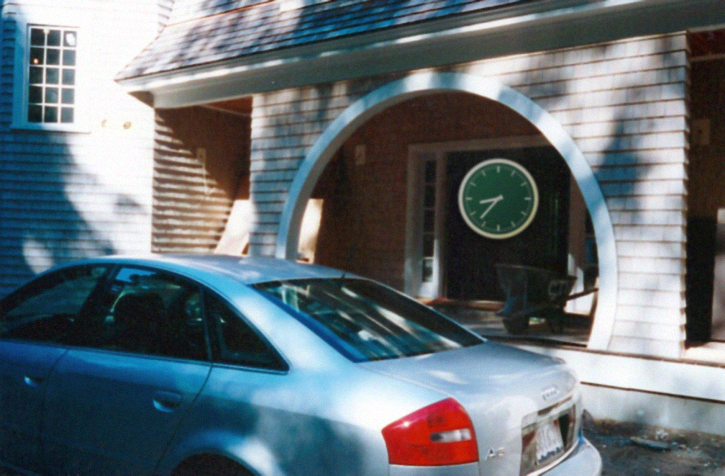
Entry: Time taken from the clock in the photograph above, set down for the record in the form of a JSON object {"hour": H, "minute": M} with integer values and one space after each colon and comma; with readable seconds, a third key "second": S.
{"hour": 8, "minute": 37}
